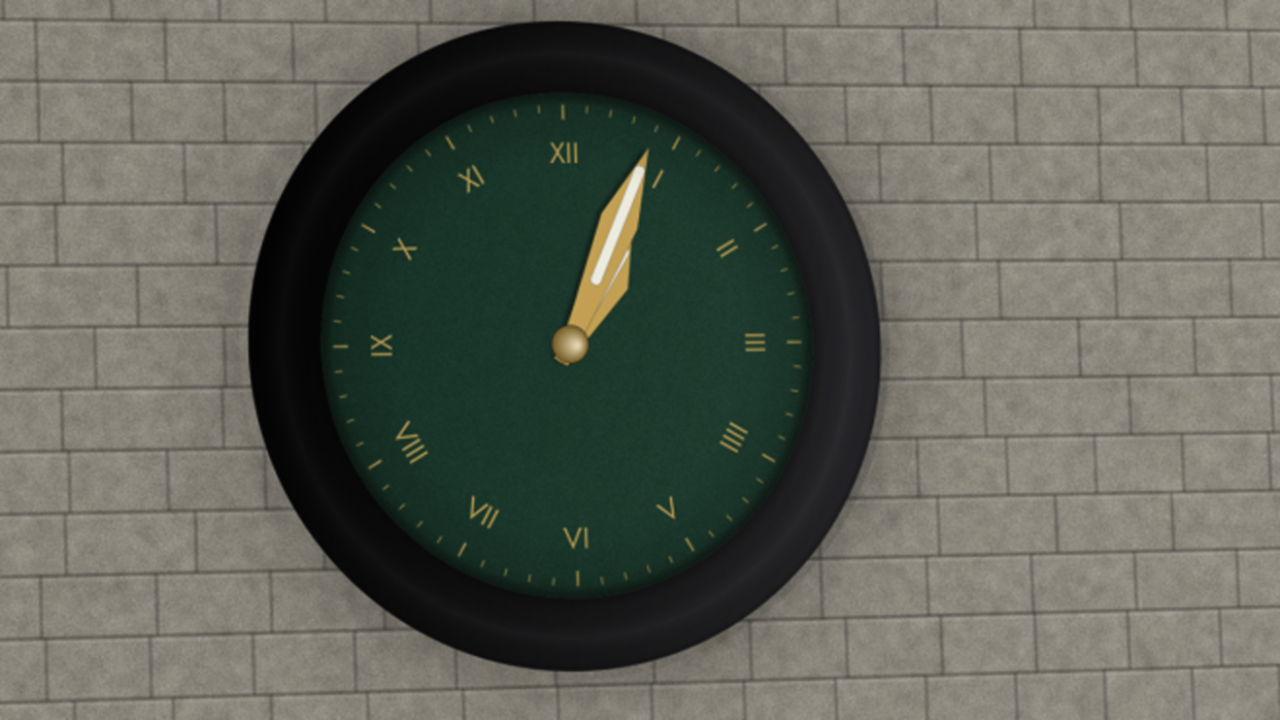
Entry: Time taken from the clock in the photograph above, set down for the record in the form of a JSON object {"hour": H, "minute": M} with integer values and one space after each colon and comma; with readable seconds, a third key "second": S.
{"hour": 1, "minute": 4}
